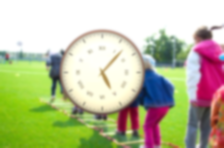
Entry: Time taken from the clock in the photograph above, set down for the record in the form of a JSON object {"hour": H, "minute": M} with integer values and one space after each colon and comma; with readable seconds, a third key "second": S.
{"hour": 5, "minute": 7}
